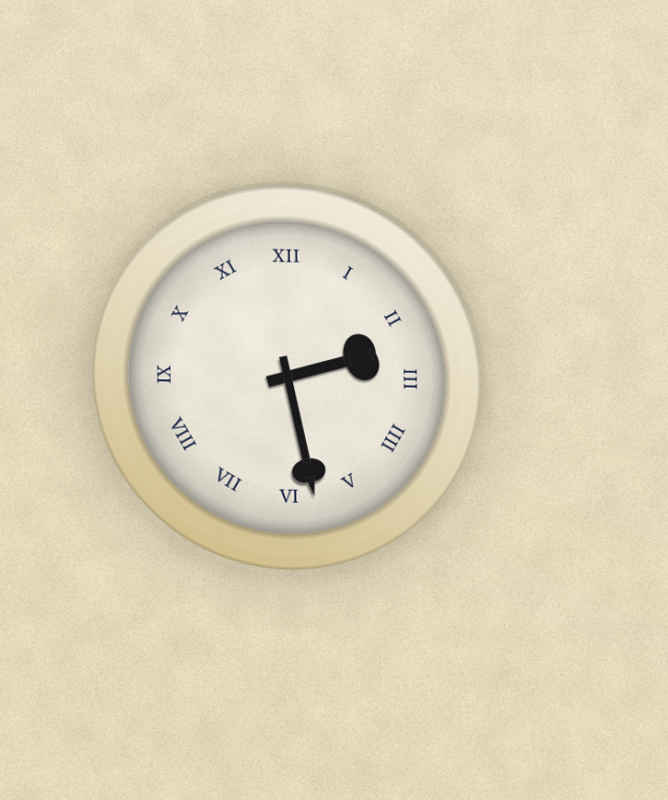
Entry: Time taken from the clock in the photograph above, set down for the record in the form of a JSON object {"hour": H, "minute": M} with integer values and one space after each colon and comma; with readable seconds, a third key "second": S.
{"hour": 2, "minute": 28}
